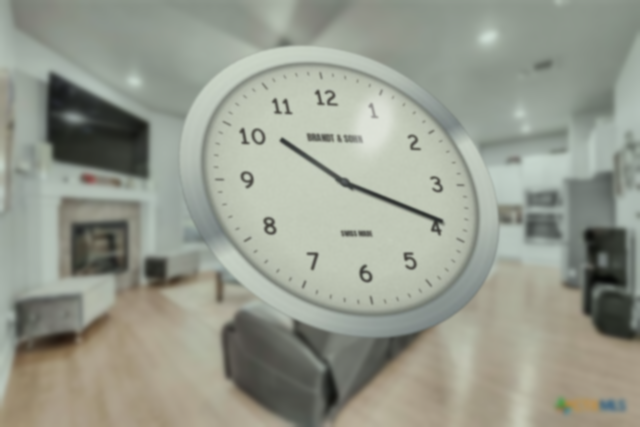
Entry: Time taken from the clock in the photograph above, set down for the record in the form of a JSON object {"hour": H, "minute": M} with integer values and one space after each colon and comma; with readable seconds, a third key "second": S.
{"hour": 10, "minute": 19}
